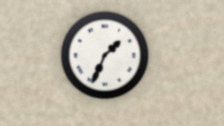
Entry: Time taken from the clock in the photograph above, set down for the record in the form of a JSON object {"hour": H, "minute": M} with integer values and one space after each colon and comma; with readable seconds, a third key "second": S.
{"hour": 1, "minute": 34}
